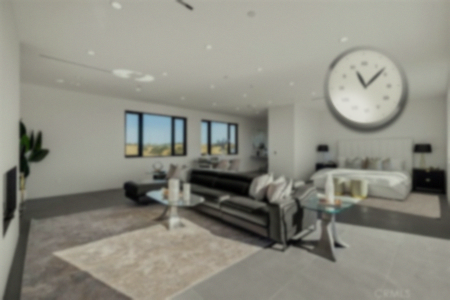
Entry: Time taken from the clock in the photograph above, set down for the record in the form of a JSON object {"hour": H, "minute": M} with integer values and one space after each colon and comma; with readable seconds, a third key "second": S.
{"hour": 11, "minute": 8}
